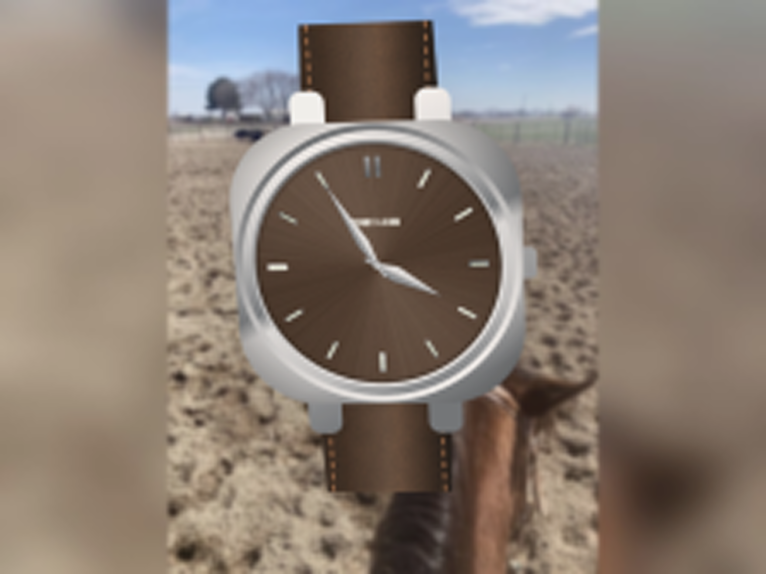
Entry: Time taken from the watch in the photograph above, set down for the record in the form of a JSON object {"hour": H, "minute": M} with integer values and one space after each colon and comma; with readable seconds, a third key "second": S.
{"hour": 3, "minute": 55}
